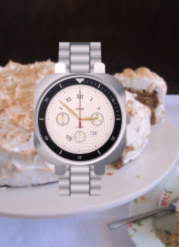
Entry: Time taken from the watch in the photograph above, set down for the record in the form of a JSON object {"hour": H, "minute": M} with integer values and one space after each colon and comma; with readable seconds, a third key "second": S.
{"hour": 2, "minute": 52}
